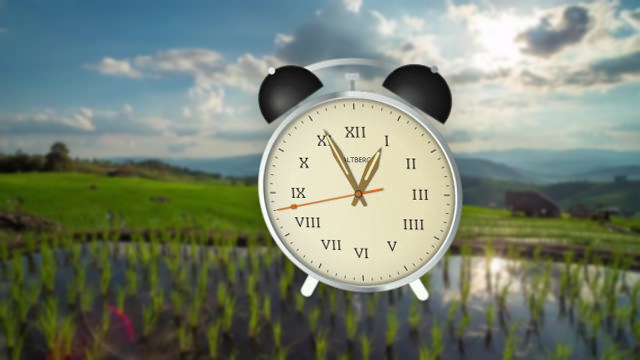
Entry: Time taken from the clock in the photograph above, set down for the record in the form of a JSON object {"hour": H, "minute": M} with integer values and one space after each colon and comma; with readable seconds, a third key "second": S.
{"hour": 12, "minute": 55, "second": 43}
